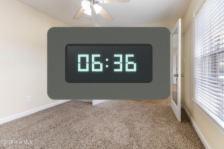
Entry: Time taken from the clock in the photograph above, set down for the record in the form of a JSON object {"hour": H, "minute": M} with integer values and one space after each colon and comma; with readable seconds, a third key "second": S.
{"hour": 6, "minute": 36}
